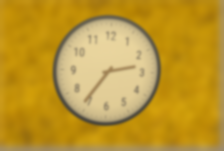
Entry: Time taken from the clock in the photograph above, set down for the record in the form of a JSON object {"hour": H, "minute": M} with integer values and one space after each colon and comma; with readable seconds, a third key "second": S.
{"hour": 2, "minute": 36}
